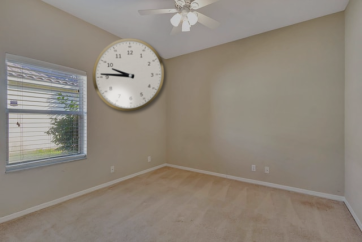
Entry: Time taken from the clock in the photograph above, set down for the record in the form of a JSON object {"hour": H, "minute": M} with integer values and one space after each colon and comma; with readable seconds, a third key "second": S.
{"hour": 9, "minute": 46}
